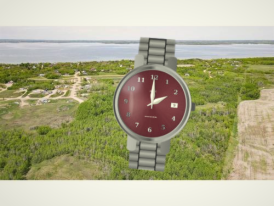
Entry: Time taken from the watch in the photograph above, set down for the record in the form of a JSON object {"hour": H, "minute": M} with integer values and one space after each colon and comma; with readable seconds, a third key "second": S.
{"hour": 2, "minute": 0}
